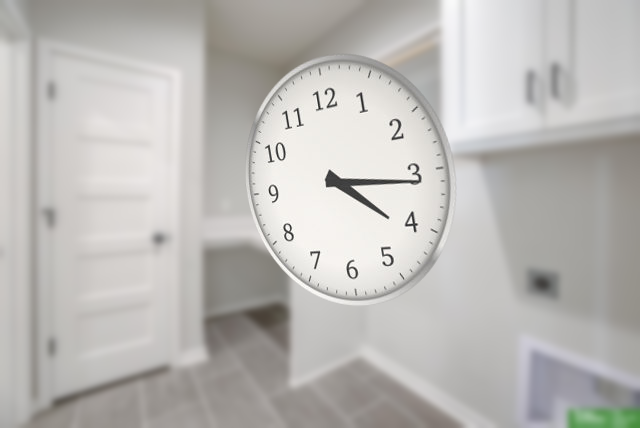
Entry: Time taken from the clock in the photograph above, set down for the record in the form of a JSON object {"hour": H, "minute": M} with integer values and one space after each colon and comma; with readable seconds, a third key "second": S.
{"hour": 4, "minute": 16}
